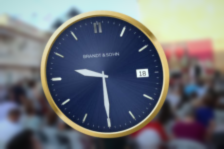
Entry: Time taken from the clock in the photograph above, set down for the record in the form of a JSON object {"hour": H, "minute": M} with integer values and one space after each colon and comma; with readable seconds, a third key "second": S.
{"hour": 9, "minute": 30}
